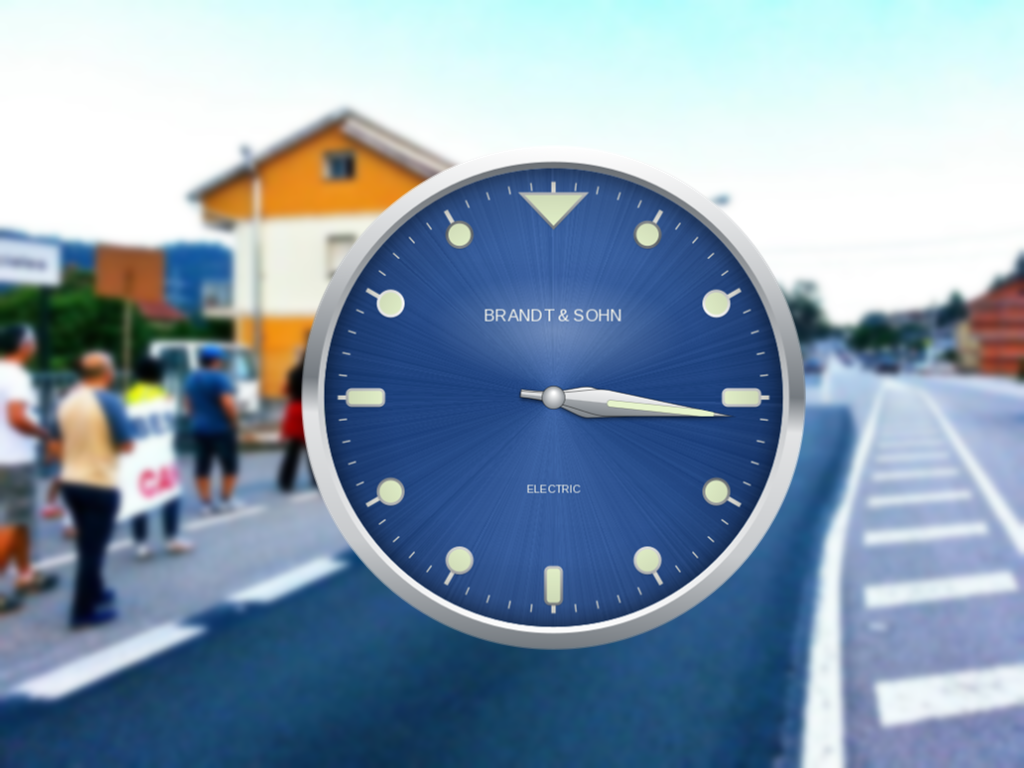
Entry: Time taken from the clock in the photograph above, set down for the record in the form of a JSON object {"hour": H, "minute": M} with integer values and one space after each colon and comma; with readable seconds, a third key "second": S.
{"hour": 3, "minute": 16}
